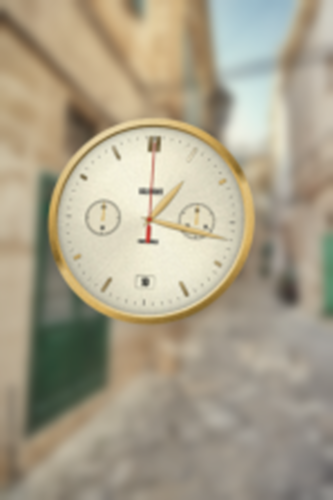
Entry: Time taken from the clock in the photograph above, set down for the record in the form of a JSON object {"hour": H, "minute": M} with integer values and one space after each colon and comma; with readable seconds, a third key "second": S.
{"hour": 1, "minute": 17}
